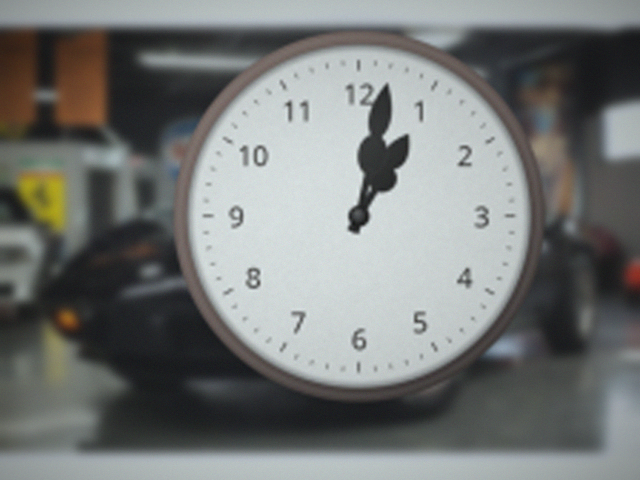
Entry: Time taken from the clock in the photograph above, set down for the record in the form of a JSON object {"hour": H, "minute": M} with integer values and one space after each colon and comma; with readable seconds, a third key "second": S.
{"hour": 1, "minute": 2}
